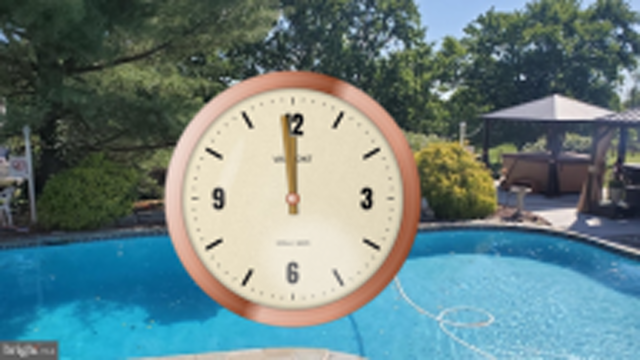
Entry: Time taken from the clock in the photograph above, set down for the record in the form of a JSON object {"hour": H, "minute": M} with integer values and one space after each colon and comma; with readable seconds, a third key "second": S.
{"hour": 11, "minute": 59}
